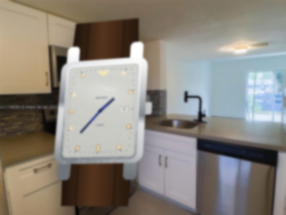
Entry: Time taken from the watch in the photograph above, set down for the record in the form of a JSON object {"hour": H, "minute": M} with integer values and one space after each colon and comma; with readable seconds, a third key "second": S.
{"hour": 1, "minute": 37}
